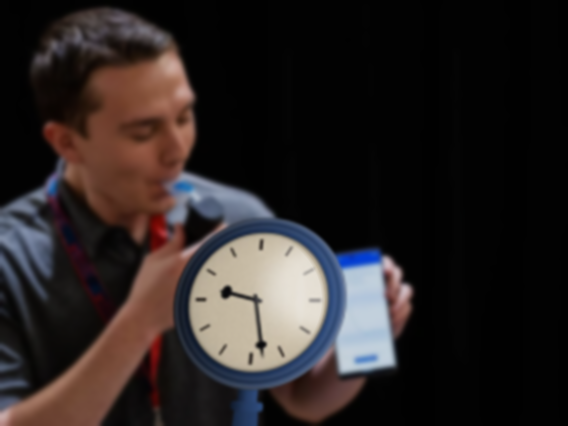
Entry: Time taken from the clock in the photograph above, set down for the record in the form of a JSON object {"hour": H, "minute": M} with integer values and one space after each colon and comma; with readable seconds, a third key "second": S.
{"hour": 9, "minute": 28}
